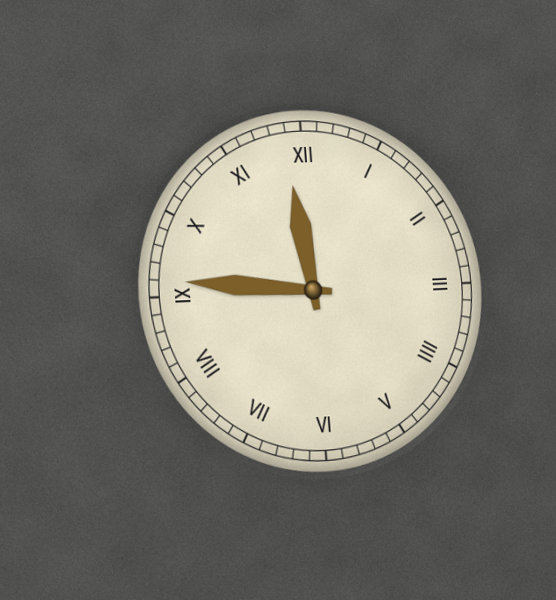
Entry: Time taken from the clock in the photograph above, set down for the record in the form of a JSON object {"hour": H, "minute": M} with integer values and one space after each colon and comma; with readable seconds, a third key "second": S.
{"hour": 11, "minute": 46}
